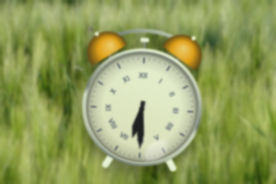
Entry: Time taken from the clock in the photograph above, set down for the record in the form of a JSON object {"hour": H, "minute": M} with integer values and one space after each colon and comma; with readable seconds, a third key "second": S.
{"hour": 6, "minute": 30}
